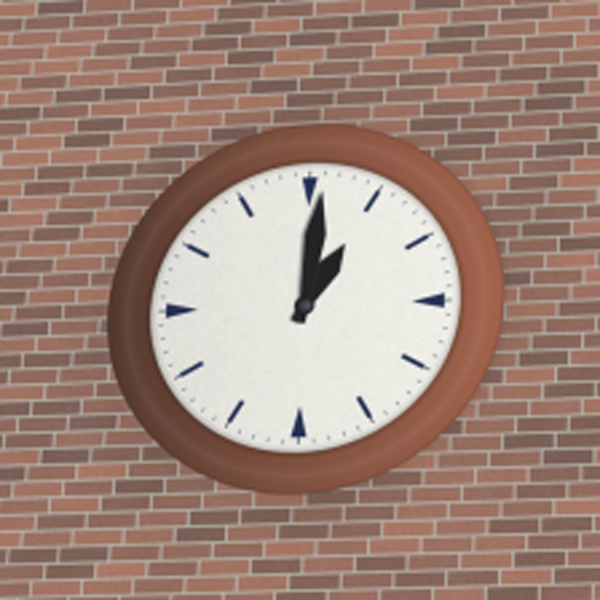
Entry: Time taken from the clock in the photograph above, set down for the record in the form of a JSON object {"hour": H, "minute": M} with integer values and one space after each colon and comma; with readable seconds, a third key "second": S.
{"hour": 1, "minute": 1}
